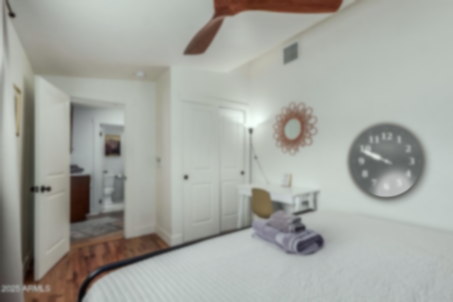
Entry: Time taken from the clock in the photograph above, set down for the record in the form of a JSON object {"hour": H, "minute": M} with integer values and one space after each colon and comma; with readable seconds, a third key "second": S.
{"hour": 9, "minute": 49}
